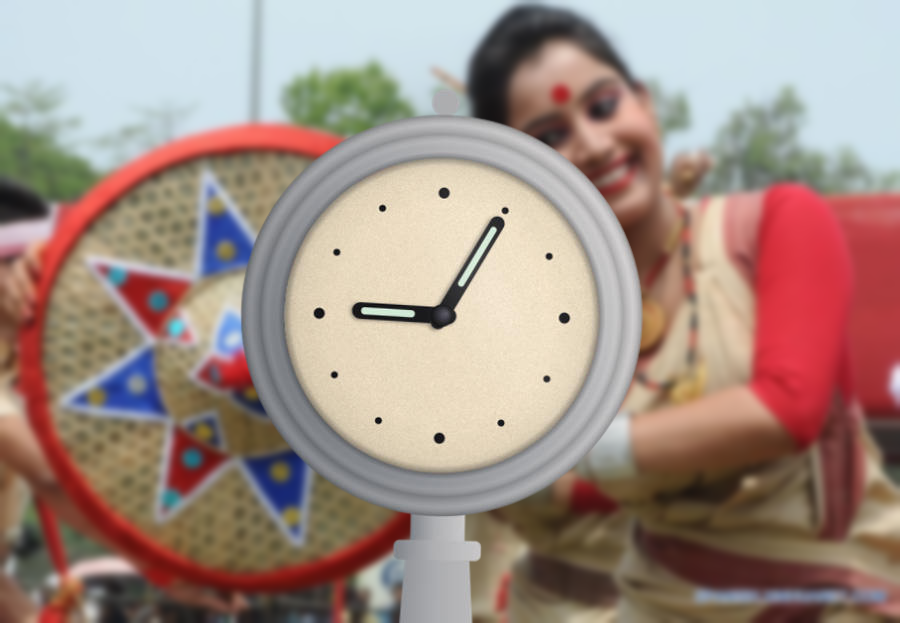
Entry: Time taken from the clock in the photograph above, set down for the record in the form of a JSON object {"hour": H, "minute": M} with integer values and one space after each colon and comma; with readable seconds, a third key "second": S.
{"hour": 9, "minute": 5}
